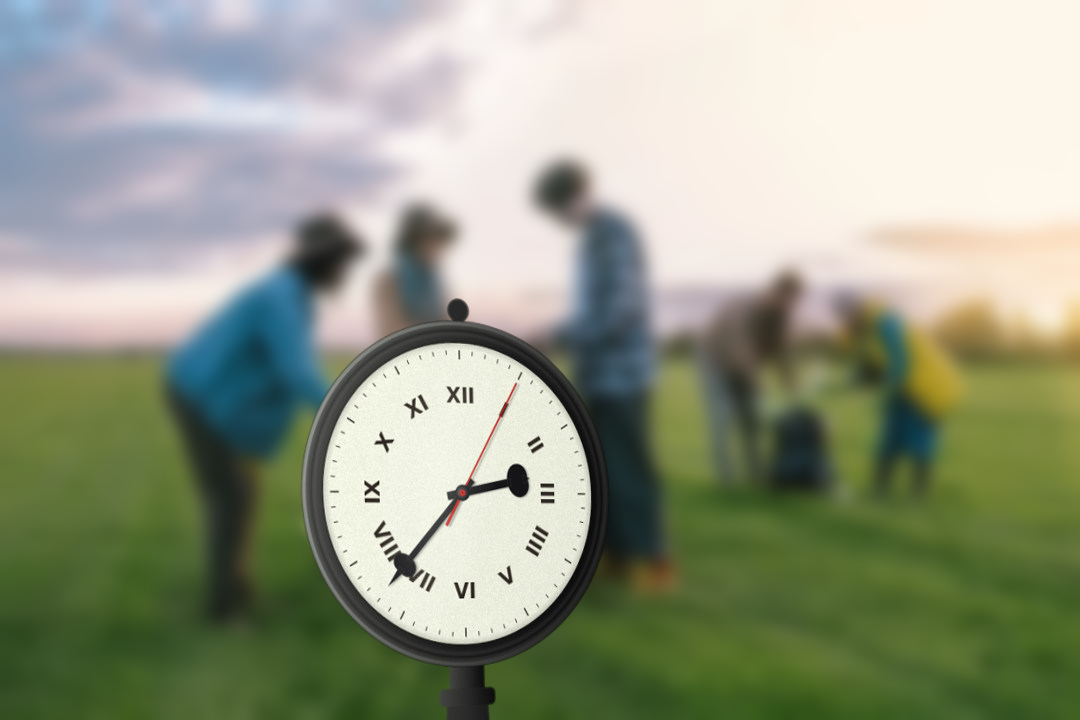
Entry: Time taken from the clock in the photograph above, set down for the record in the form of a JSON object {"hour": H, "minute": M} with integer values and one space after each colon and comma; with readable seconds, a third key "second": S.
{"hour": 2, "minute": 37, "second": 5}
